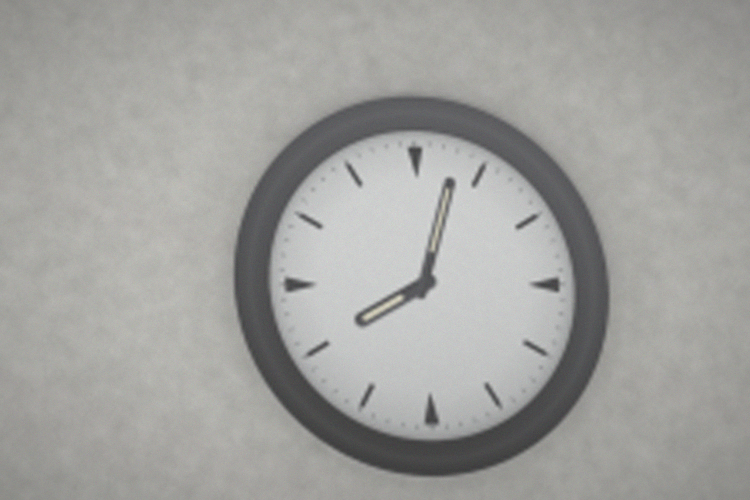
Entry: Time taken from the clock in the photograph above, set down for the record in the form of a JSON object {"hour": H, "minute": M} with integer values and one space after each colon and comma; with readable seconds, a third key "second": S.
{"hour": 8, "minute": 3}
